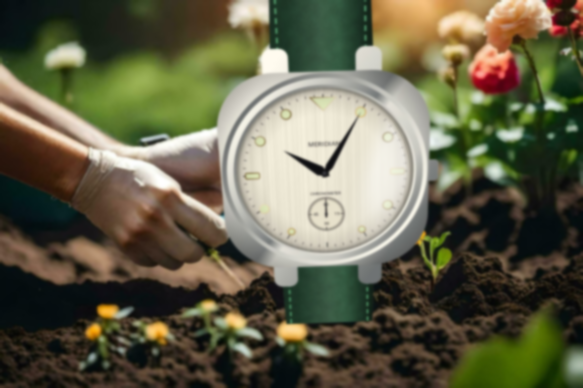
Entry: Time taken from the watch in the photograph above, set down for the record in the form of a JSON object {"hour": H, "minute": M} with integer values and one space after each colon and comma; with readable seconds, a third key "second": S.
{"hour": 10, "minute": 5}
